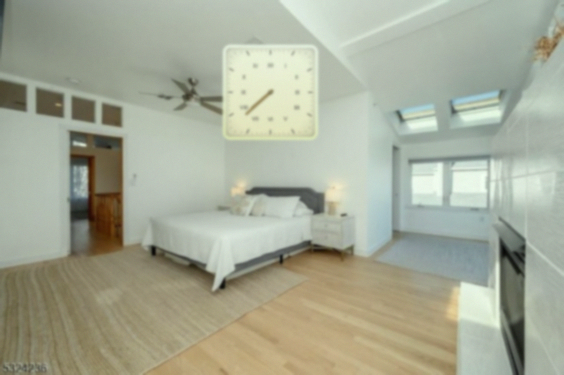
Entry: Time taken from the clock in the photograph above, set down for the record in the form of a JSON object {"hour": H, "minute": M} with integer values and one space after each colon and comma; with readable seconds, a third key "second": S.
{"hour": 7, "minute": 38}
